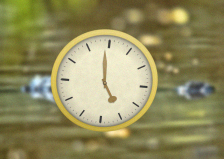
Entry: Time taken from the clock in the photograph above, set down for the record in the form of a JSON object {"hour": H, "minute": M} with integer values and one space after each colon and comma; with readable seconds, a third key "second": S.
{"hour": 4, "minute": 59}
